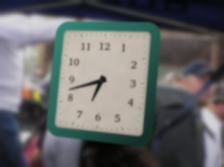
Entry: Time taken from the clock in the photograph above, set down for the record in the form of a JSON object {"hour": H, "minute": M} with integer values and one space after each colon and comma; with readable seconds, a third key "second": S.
{"hour": 6, "minute": 42}
